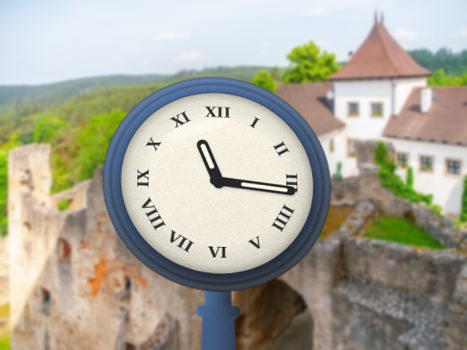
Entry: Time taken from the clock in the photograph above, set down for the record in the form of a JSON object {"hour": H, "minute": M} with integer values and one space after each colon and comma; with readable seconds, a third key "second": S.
{"hour": 11, "minute": 16}
